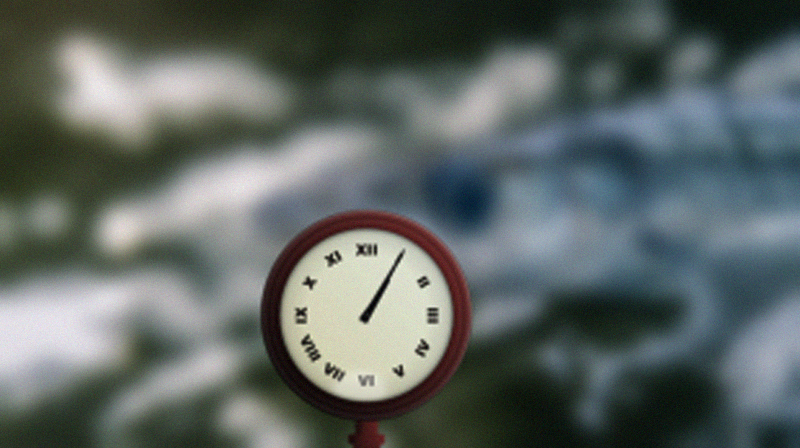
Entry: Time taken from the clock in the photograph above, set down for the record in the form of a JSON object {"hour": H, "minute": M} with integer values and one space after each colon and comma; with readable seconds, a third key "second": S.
{"hour": 1, "minute": 5}
